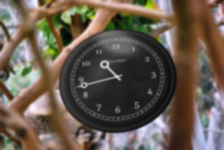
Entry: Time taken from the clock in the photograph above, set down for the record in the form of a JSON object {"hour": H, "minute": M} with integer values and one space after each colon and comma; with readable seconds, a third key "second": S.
{"hour": 10, "minute": 43}
